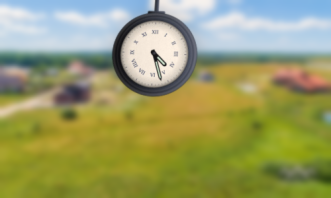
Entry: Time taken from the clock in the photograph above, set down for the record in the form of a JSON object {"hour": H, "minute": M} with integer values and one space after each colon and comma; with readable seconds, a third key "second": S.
{"hour": 4, "minute": 27}
